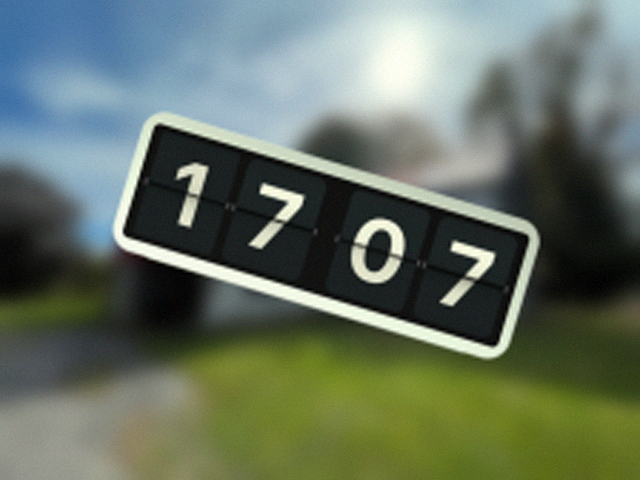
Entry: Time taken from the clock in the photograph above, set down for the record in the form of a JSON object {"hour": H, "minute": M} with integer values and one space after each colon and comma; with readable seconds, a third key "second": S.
{"hour": 17, "minute": 7}
